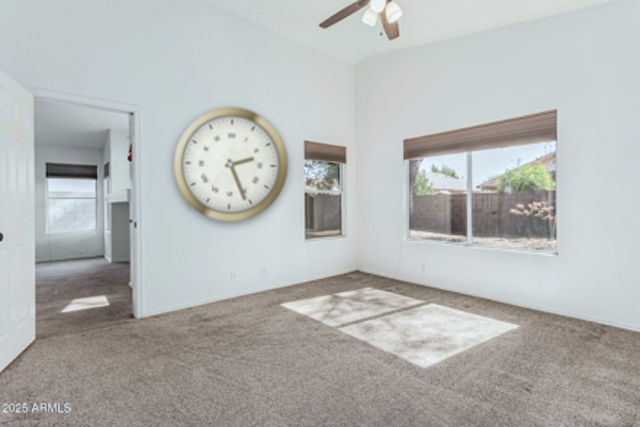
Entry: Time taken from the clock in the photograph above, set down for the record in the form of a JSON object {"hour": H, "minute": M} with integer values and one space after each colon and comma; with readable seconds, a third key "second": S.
{"hour": 2, "minute": 26}
